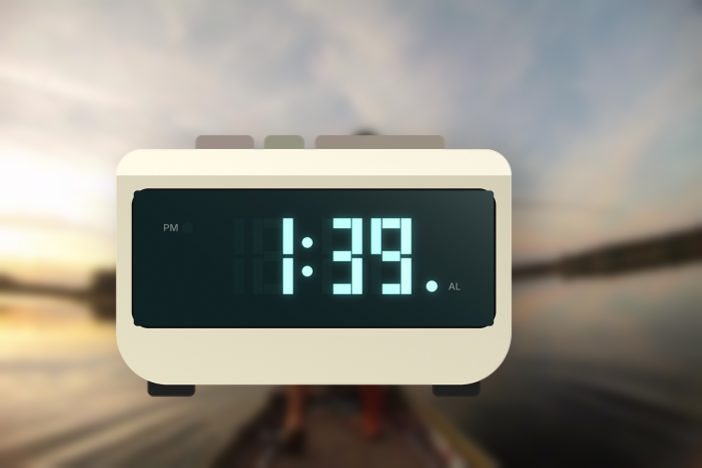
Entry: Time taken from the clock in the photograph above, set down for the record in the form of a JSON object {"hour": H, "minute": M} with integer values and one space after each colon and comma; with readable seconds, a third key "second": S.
{"hour": 1, "minute": 39}
